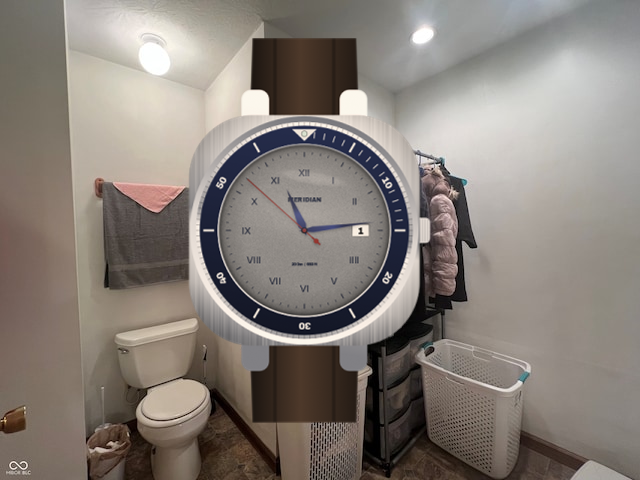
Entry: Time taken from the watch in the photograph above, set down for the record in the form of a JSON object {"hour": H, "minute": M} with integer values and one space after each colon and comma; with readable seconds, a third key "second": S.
{"hour": 11, "minute": 13, "second": 52}
